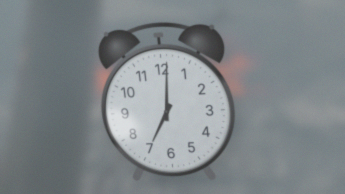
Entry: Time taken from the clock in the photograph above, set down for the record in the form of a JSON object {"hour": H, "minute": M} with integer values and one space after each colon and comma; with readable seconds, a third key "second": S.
{"hour": 7, "minute": 1}
